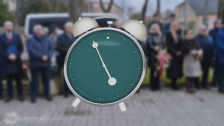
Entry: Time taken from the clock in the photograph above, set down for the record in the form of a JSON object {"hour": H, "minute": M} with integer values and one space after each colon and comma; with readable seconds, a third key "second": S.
{"hour": 4, "minute": 55}
